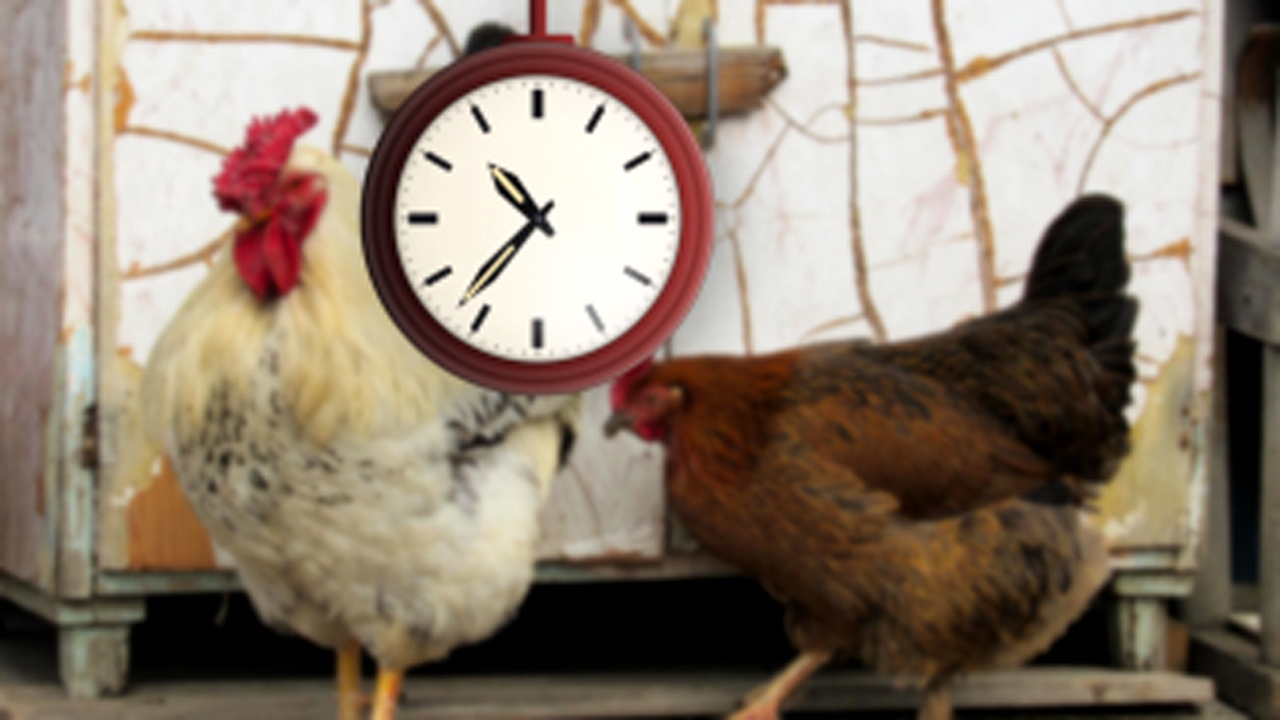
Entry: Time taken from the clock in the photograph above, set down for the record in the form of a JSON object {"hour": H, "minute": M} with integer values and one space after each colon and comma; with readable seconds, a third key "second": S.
{"hour": 10, "minute": 37}
